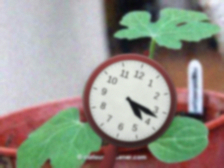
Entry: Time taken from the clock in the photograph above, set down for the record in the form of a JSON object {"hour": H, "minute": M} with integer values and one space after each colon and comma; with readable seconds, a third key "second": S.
{"hour": 4, "minute": 17}
